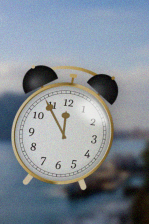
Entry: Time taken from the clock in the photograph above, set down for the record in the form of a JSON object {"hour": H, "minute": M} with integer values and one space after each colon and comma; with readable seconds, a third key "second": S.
{"hour": 11, "minute": 54}
